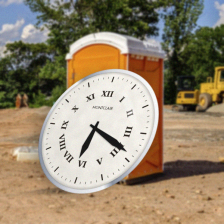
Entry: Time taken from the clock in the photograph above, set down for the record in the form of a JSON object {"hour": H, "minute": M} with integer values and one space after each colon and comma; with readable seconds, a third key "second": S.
{"hour": 6, "minute": 19}
